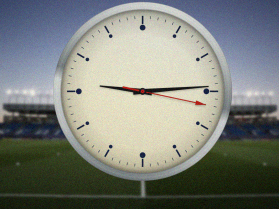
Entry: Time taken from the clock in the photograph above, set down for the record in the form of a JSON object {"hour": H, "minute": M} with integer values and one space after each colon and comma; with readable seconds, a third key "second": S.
{"hour": 9, "minute": 14, "second": 17}
